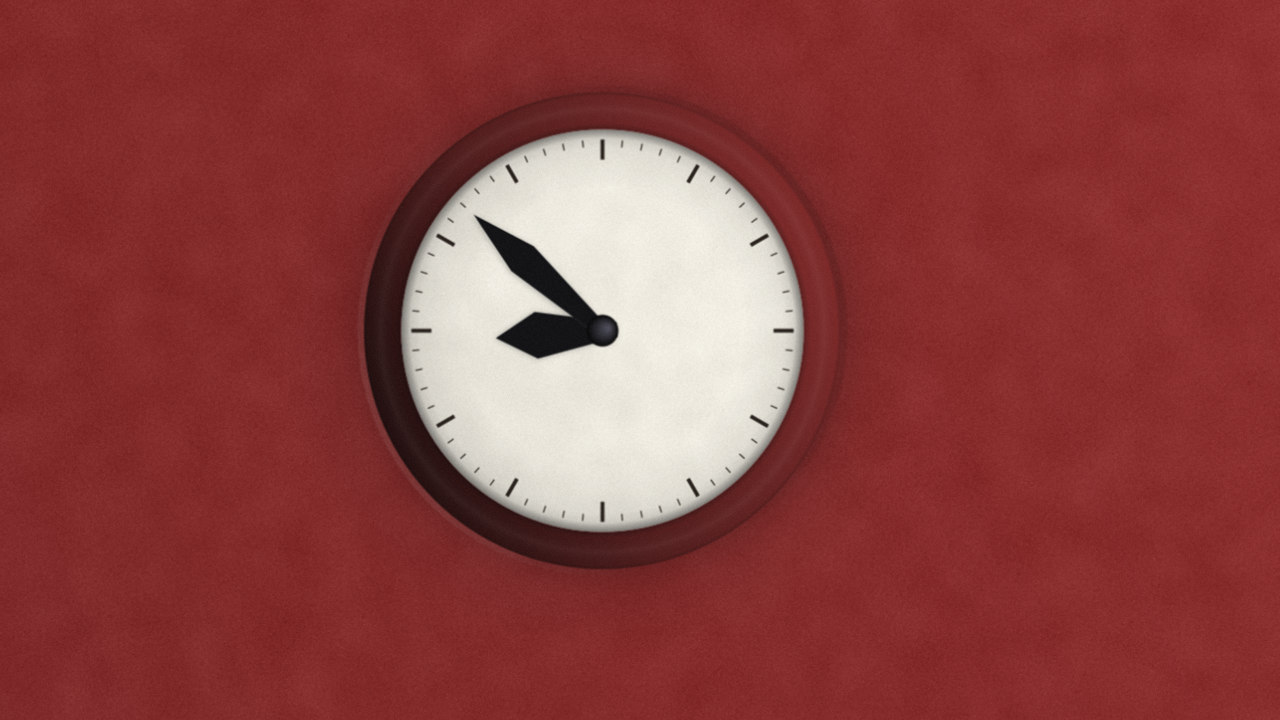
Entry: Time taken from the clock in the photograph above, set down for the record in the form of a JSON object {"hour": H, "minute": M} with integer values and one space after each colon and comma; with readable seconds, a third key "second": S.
{"hour": 8, "minute": 52}
